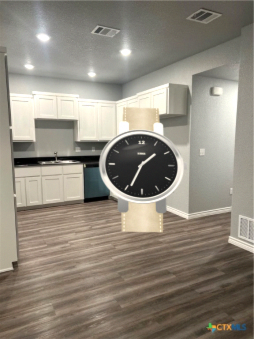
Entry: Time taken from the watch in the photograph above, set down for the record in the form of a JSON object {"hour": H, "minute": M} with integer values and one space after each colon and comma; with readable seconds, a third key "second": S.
{"hour": 1, "minute": 34}
